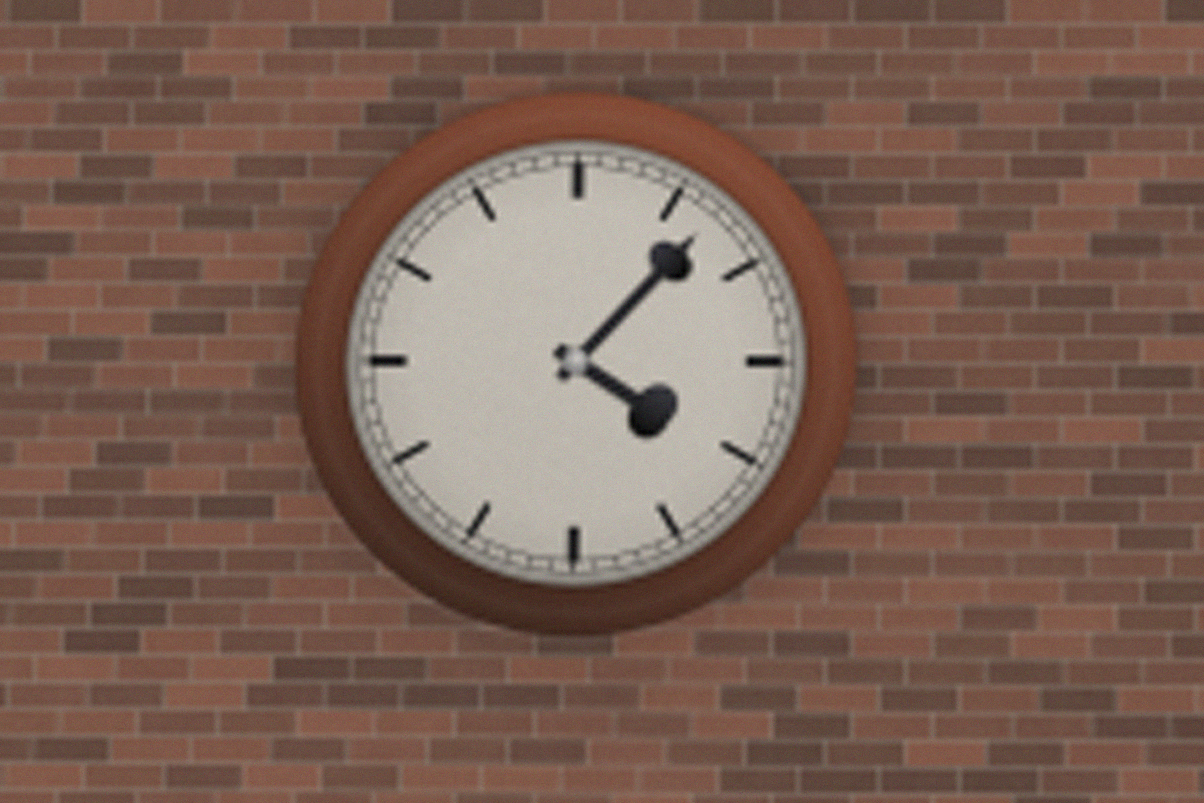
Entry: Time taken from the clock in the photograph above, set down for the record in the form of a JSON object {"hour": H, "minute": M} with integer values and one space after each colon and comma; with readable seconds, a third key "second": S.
{"hour": 4, "minute": 7}
